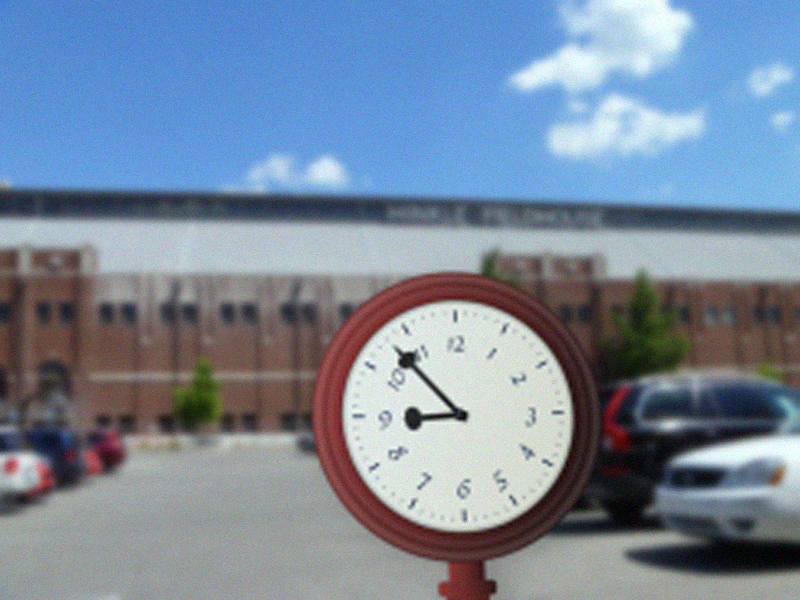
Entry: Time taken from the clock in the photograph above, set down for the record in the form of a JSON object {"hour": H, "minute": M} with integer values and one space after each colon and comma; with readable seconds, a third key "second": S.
{"hour": 8, "minute": 53}
